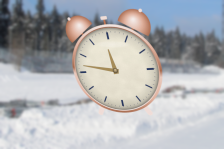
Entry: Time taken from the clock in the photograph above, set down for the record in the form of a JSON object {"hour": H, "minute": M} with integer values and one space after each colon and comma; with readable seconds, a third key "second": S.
{"hour": 11, "minute": 47}
